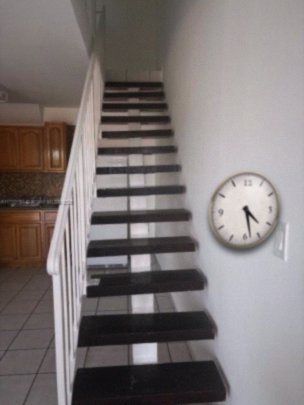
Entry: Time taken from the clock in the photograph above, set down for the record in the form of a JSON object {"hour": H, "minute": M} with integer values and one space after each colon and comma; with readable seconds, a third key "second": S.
{"hour": 4, "minute": 28}
